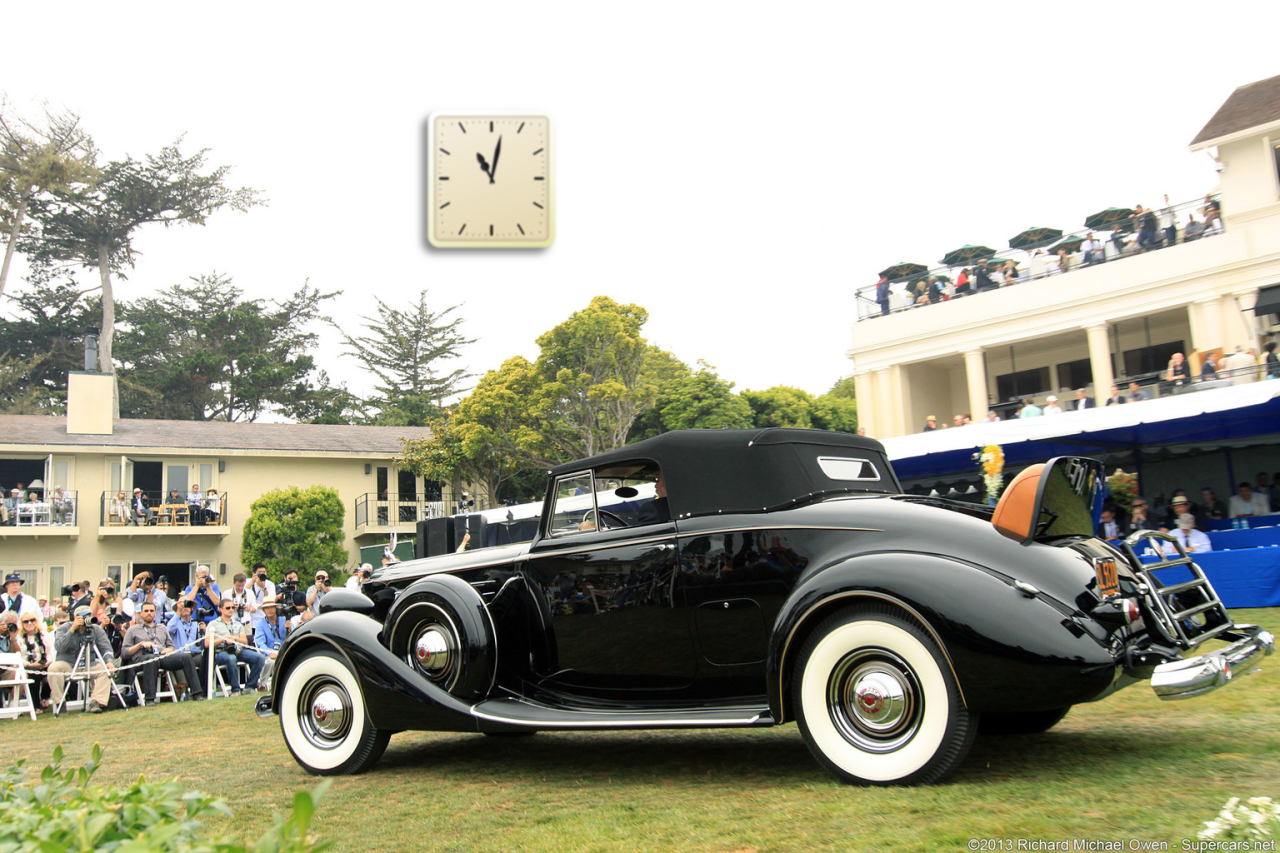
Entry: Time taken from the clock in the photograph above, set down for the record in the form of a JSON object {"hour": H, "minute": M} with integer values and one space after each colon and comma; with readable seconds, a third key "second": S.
{"hour": 11, "minute": 2}
